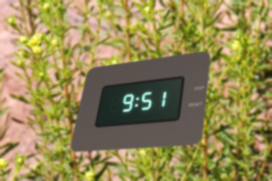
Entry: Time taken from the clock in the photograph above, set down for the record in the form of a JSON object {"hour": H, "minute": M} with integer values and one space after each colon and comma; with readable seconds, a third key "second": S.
{"hour": 9, "minute": 51}
